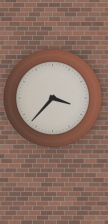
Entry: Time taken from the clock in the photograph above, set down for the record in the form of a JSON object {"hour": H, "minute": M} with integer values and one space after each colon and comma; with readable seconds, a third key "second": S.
{"hour": 3, "minute": 37}
